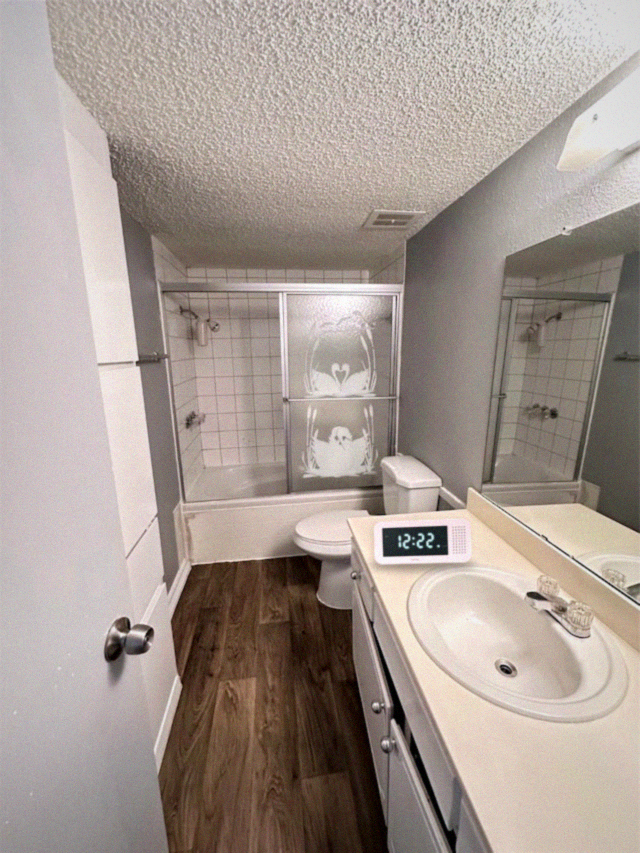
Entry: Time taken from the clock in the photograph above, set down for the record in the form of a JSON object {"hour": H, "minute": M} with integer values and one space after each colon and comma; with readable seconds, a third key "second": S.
{"hour": 12, "minute": 22}
